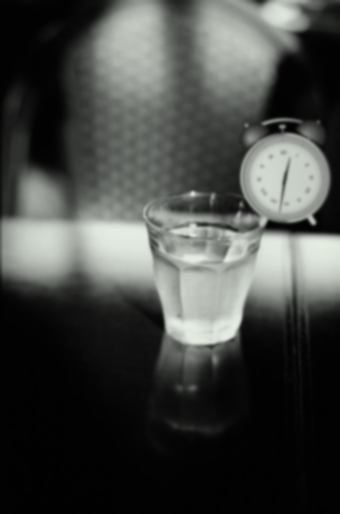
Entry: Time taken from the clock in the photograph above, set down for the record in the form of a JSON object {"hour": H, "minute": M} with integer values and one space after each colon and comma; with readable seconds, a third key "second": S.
{"hour": 12, "minute": 32}
